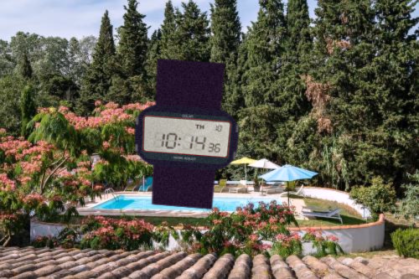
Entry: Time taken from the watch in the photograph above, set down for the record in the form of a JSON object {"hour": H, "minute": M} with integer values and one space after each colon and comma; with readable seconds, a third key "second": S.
{"hour": 10, "minute": 14, "second": 36}
